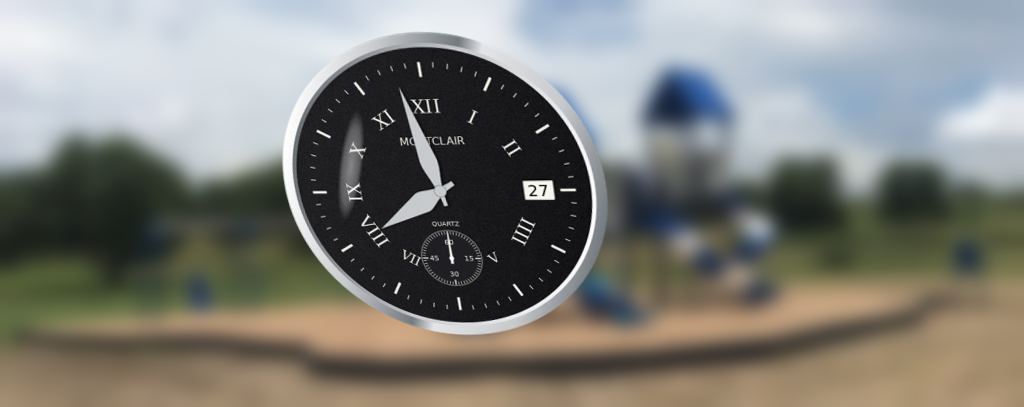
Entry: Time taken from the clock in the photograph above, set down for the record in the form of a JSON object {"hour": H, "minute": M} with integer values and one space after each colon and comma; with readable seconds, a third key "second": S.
{"hour": 7, "minute": 58}
